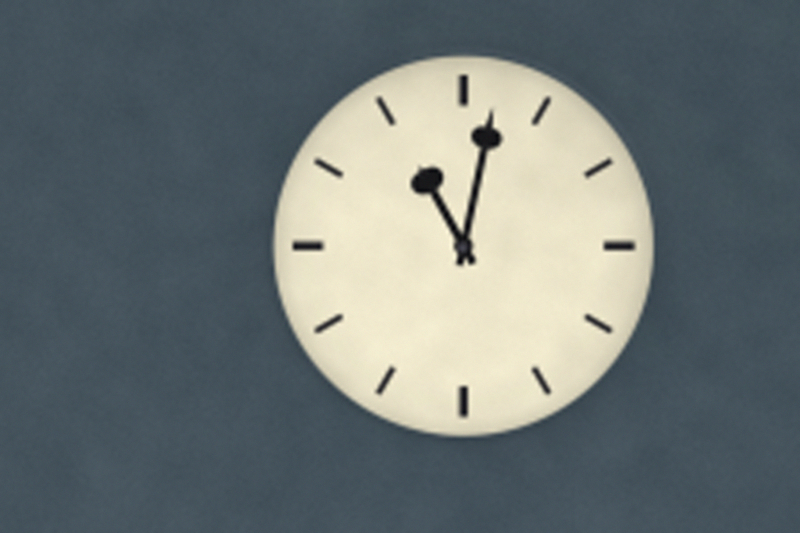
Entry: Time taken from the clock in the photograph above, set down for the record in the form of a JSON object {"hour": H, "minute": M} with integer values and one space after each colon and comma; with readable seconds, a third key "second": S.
{"hour": 11, "minute": 2}
